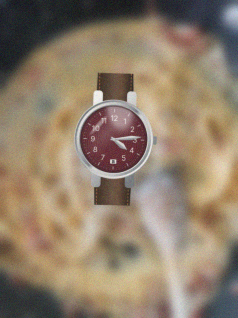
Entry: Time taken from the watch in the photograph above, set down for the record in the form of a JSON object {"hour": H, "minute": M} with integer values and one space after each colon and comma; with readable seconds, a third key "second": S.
{"hour": 4, "minute": 14}
